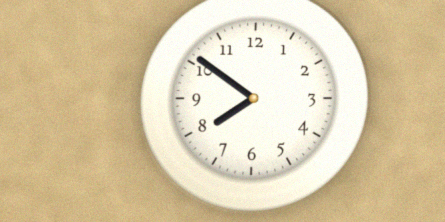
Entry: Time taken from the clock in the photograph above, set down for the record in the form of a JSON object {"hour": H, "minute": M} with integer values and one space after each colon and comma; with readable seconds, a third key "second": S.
{"hour": 7, "minute": 51}
